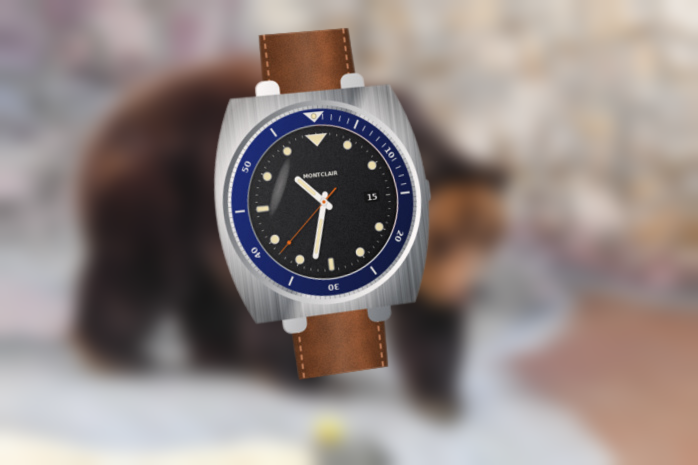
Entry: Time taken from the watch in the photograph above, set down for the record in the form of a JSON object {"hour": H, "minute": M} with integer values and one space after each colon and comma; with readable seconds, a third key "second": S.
{"hour": 10, "minute": 32, "second": 38}
